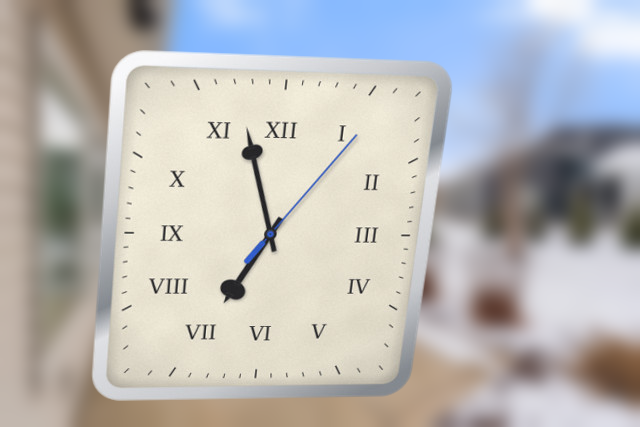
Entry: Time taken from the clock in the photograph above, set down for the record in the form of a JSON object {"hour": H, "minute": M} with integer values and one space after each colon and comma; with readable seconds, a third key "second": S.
{"hour": 6, "minute": 57, "second": 6}
